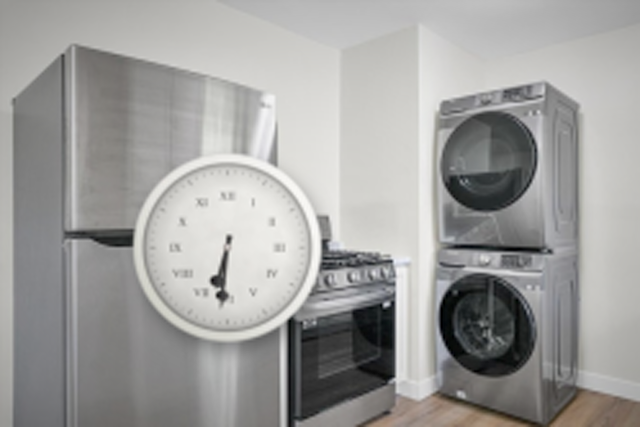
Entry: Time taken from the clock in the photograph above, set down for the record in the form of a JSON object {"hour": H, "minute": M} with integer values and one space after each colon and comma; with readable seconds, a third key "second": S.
{"hour": 6, "minute": 31}
